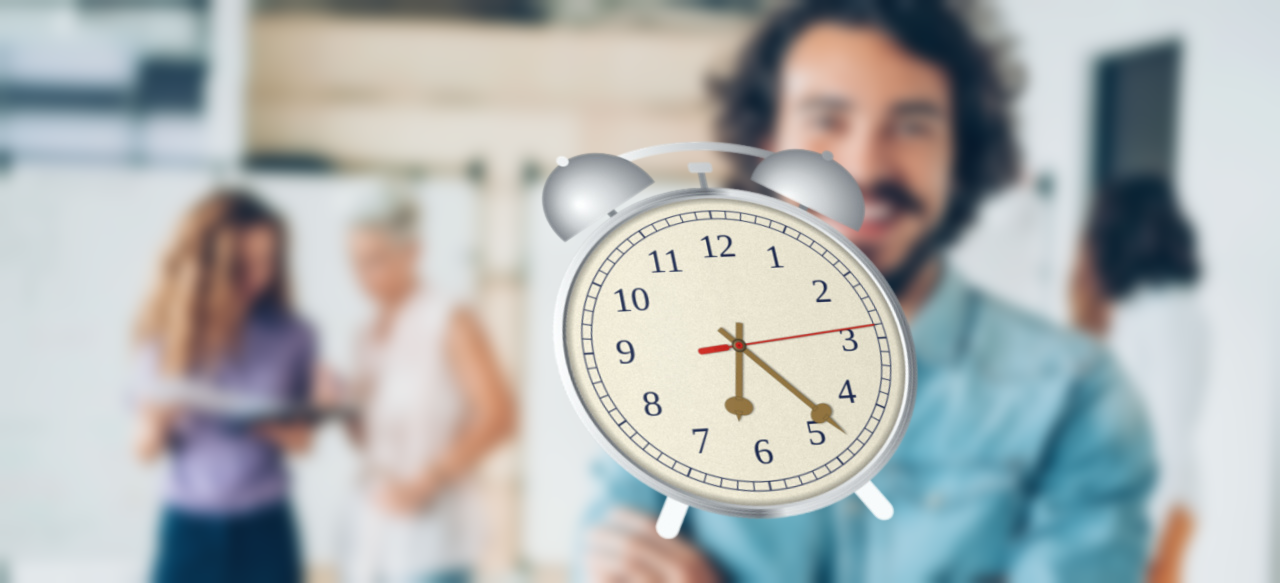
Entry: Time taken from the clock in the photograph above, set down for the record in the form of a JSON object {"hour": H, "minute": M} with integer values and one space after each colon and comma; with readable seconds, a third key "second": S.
{"hour": 6, "minute": 23, "second": 14}
